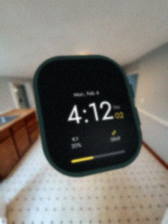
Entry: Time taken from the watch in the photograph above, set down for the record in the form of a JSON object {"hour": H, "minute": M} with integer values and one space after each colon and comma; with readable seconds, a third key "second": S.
{"hour": 4, "minute": 12}
